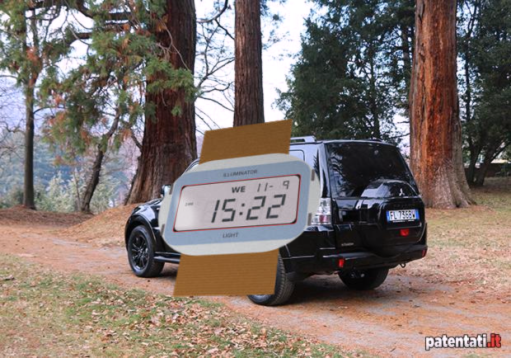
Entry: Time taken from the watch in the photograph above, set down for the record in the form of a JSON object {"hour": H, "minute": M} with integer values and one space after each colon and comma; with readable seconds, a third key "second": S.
{"hour": 15, "minute": 22}
